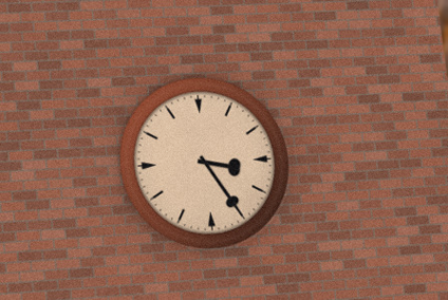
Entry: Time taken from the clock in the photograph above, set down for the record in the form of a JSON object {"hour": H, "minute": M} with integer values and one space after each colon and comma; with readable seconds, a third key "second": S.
{"hour": 3, "minute": 25}
